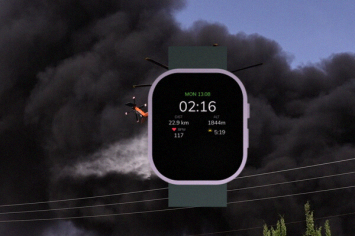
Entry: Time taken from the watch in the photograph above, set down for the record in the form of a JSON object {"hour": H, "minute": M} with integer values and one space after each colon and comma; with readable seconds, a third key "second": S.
{"hour": 2, "minute": 16}
